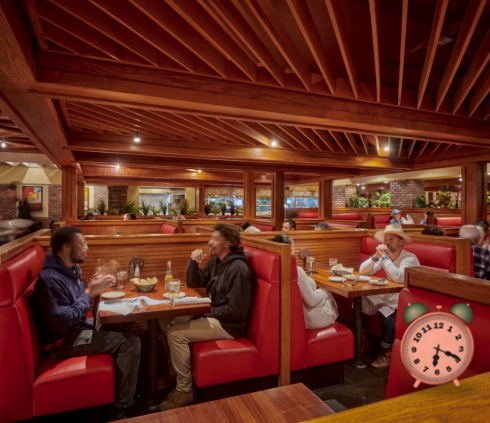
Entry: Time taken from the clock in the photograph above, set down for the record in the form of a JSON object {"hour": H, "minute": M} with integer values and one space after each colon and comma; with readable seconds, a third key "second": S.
{"hour": 6, "minute": 19}
